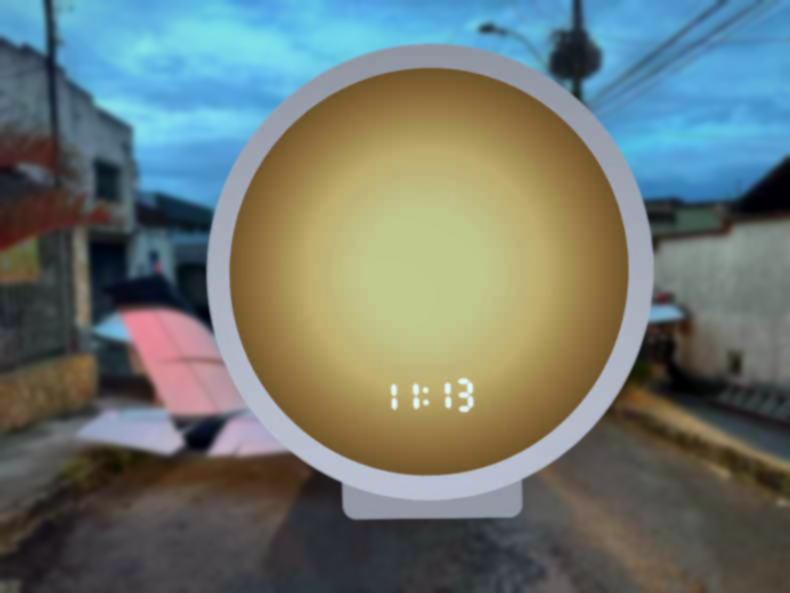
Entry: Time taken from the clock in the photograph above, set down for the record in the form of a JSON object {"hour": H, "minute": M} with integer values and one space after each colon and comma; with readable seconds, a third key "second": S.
{"hour": 11, "minute": 13}
